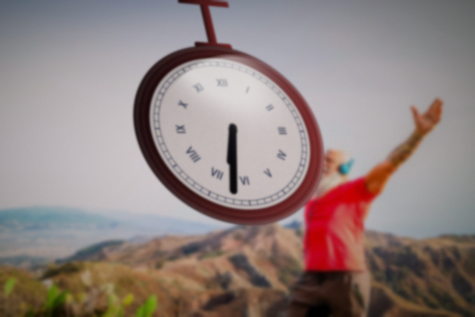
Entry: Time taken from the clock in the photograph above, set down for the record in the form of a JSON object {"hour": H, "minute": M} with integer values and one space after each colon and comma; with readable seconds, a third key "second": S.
{"hour": 6, "minute": 32}
